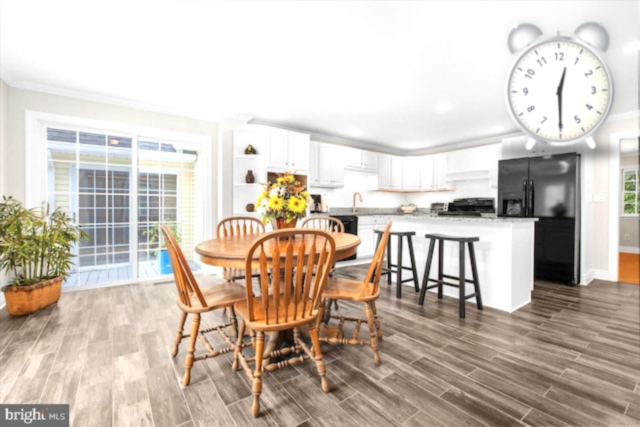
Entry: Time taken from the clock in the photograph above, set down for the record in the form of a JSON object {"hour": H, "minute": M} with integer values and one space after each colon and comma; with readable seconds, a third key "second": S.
{"hour": 12, "minute": 30}
